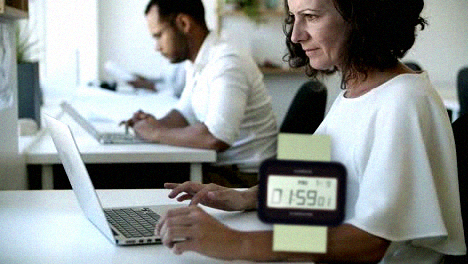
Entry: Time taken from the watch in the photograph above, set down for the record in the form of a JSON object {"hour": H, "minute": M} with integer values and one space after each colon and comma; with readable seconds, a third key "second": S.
{"hour": 1, "minute": 59}
